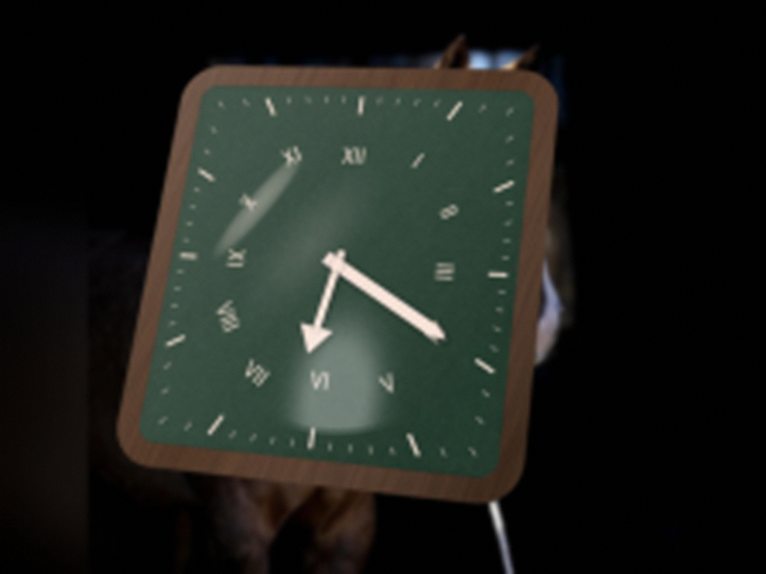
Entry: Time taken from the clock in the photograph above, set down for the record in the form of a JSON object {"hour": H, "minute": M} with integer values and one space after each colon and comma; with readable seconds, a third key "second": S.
{"hour": 6, "minute": 20}
